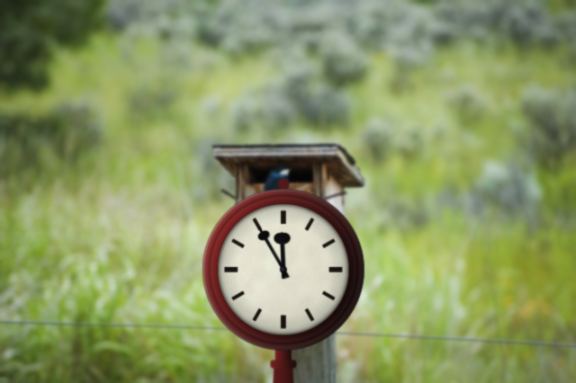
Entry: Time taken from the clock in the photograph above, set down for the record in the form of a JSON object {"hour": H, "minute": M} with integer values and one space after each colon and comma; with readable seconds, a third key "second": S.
{"hour": 11, "minute": 55}
